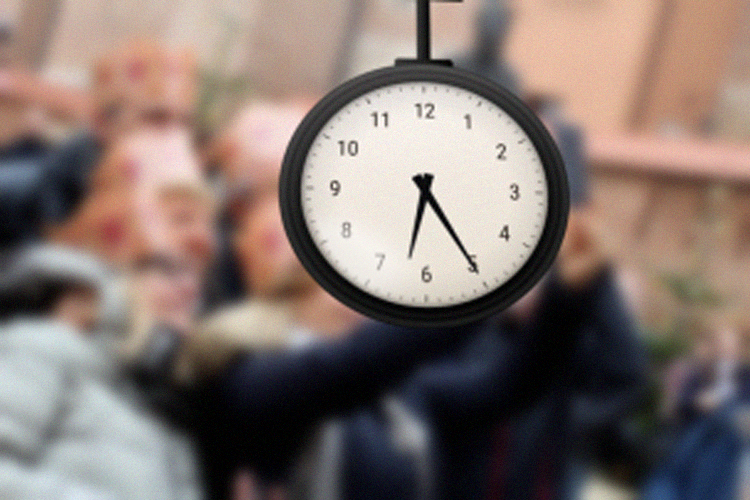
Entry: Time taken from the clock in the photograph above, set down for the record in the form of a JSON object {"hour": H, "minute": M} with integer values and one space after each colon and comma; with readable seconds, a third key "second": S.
{"hour": 6, "minute": 25}
